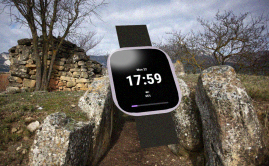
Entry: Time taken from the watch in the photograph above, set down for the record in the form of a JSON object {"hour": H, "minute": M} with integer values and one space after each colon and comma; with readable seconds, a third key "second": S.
{"hour": 17, "minute": 59}
